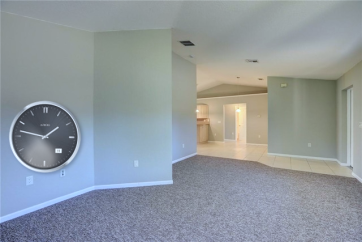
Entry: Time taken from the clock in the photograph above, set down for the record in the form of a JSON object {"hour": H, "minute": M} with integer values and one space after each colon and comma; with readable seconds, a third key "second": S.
{"hour": 1, "minute": 47}
